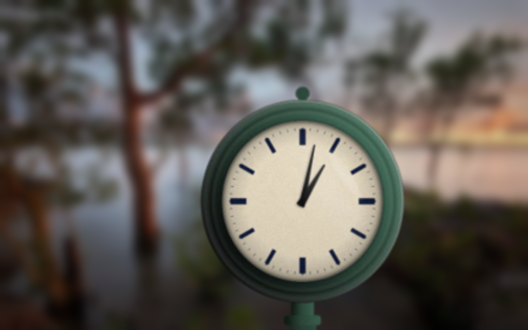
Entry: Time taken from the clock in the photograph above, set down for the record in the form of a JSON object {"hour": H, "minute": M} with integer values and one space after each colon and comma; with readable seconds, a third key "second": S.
{"hour": 1, "minute": 2}
